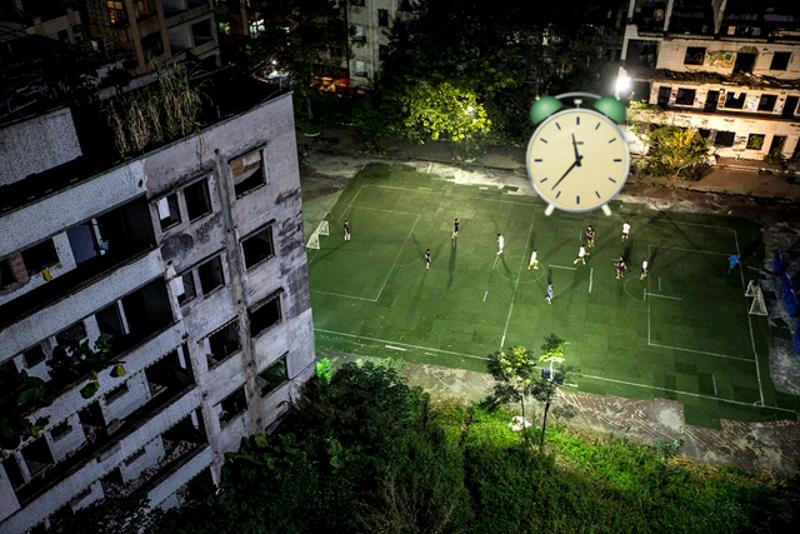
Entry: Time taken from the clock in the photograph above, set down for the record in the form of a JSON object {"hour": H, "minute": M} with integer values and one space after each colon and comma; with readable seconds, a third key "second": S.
{"hour": 11, "minute": 37}
